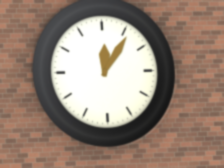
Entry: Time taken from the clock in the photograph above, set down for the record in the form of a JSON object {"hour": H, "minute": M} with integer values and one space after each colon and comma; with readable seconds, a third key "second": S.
{"hour": 12, "minute": 6}
